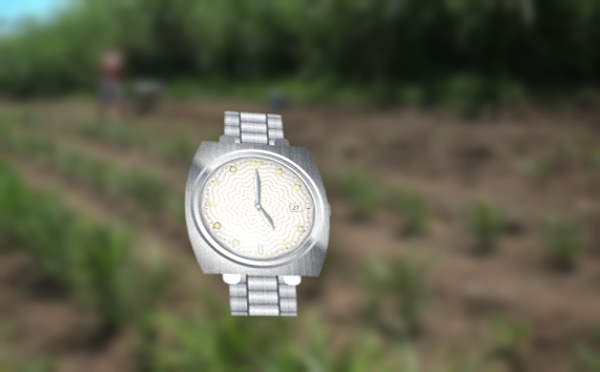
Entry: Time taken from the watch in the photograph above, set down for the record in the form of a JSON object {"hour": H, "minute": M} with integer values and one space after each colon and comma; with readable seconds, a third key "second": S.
{"hour": 5, "minute": 0}
